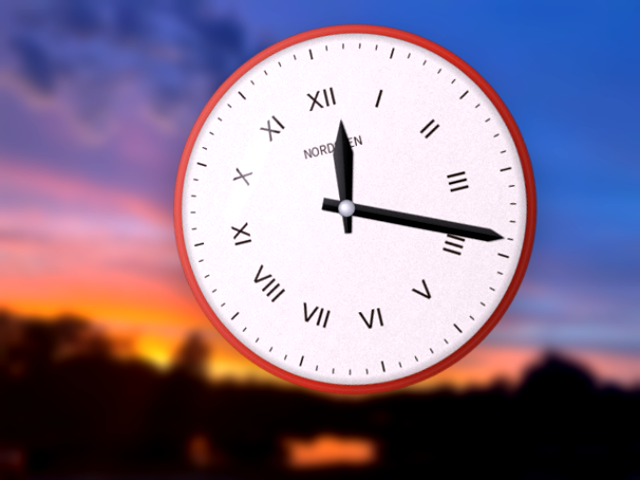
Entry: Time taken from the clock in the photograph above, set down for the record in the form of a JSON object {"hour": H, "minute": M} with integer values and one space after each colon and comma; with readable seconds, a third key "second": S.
{"hour": 12, "minute": 19}
